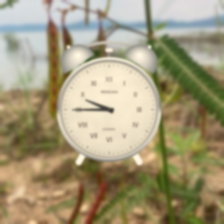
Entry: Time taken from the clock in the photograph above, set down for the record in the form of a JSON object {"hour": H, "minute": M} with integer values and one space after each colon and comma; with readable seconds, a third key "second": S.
{"hour": 9, "minute": 45}
